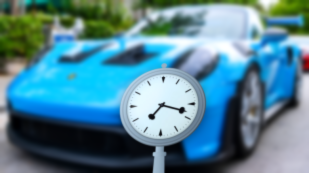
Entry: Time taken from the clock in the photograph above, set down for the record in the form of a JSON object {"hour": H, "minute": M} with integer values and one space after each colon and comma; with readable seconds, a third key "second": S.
{"hour": 7, "minute": 18}
